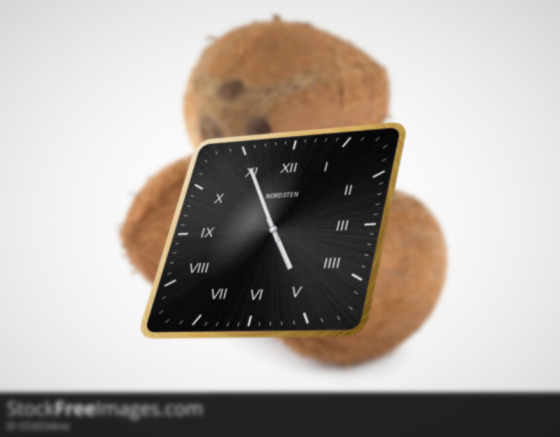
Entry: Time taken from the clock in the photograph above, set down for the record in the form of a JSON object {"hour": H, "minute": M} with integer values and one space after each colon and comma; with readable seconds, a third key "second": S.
{"hour": 4, "minute": 55}
